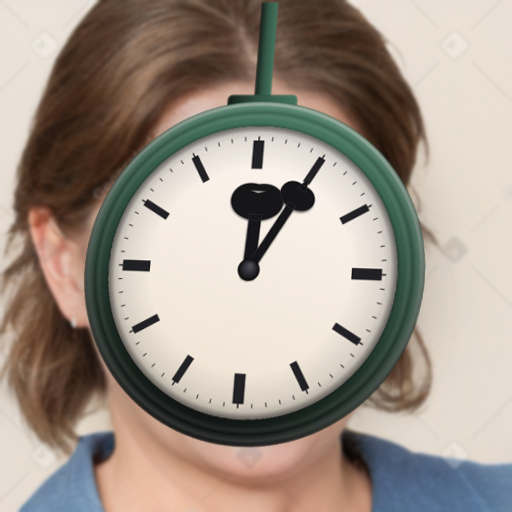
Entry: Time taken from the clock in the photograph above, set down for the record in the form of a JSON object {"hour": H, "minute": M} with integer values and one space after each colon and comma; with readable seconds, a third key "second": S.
{"hour": 12, "minute": 5}
